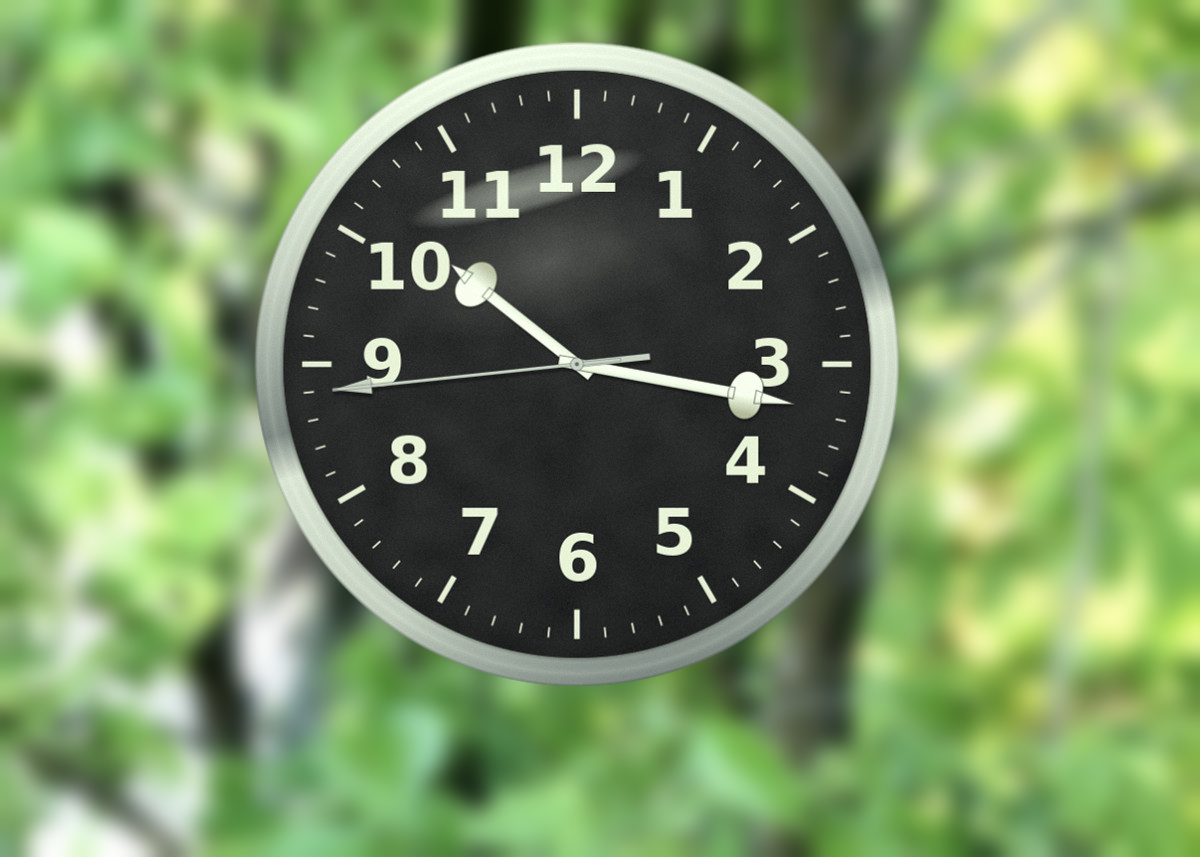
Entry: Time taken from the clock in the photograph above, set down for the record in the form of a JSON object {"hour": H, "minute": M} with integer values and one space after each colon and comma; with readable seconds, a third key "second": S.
{"hour": 10, "minute": 16, "second": 44}
